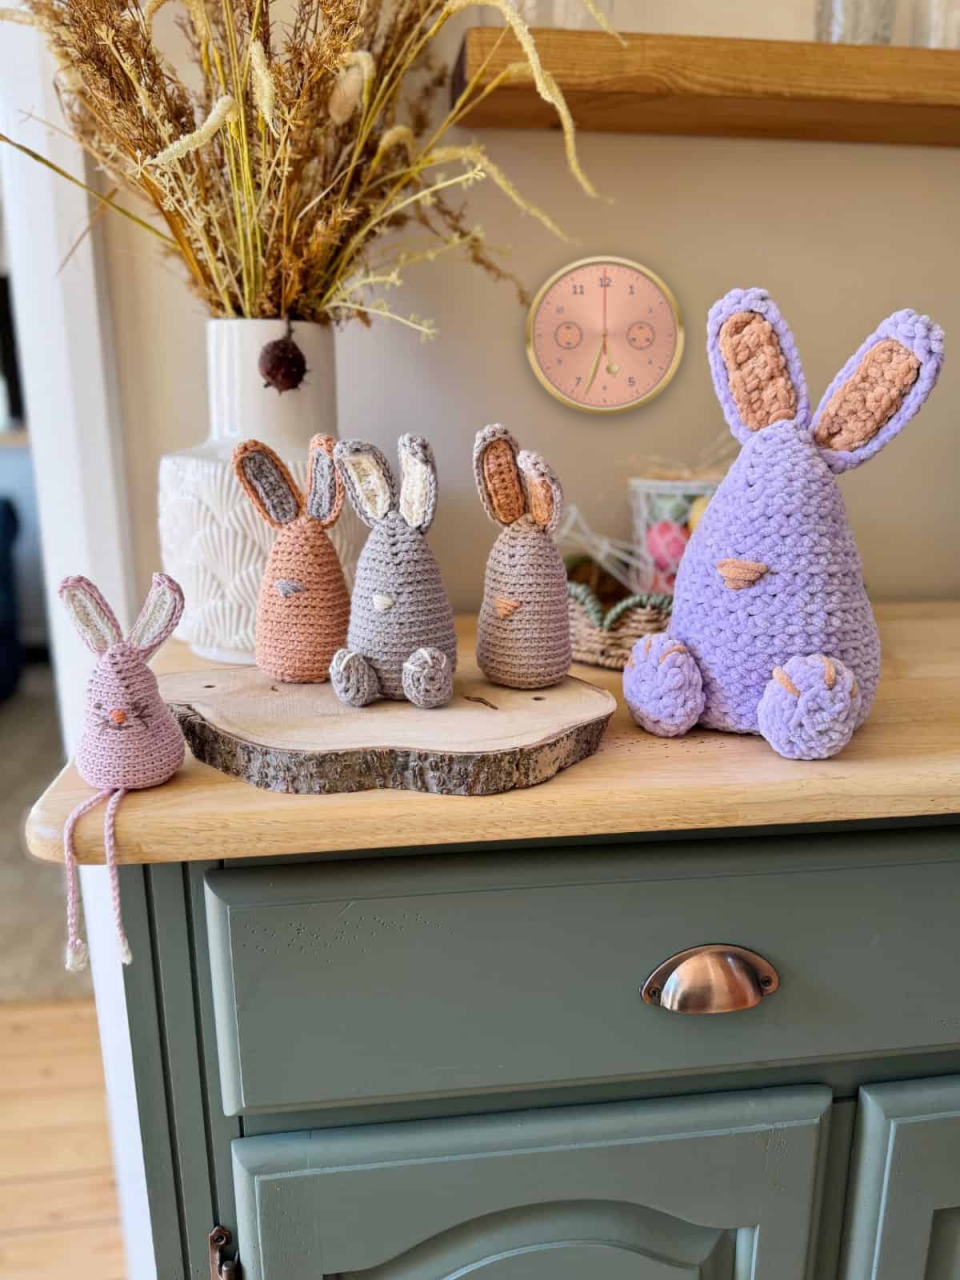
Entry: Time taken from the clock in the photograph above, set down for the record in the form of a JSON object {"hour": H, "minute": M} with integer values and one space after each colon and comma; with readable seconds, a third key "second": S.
{"hour": 5, "minute": 33}
